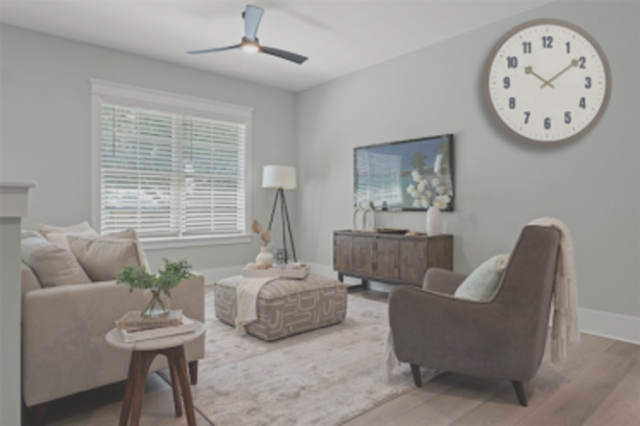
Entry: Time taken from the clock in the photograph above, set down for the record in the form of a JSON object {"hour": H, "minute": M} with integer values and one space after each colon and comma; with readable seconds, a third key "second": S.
{"hour": 10, "minute": 9}
